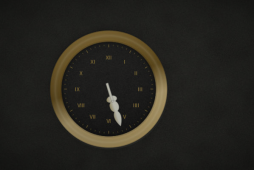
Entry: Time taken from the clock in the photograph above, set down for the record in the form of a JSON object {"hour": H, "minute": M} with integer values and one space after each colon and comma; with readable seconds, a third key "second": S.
{"hour": 5, "minute": 27}
